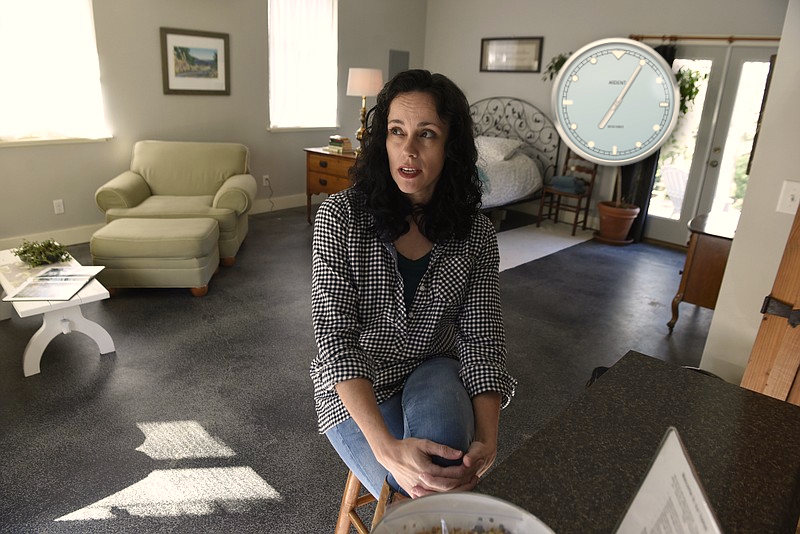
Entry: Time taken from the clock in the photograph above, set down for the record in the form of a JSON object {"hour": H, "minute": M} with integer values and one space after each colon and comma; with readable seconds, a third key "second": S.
{"hour": 7, "minute": 5}
